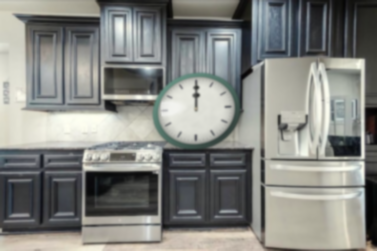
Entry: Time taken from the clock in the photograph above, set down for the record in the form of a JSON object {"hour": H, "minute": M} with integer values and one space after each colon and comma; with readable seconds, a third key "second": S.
{"hour": 12, "minute": 0}
